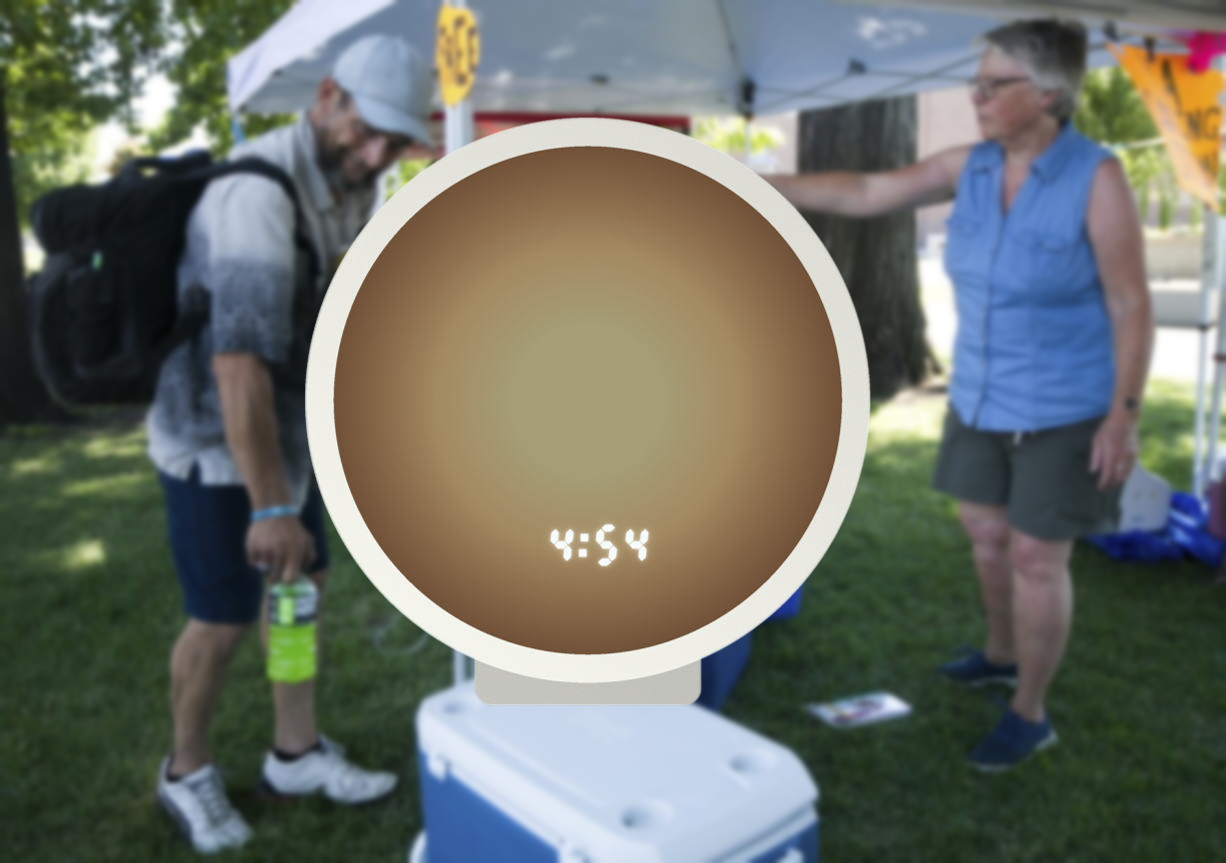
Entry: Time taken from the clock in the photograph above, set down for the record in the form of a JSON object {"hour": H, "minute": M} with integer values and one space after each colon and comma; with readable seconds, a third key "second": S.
{"hour": 4, "minute": 54}
